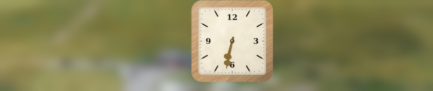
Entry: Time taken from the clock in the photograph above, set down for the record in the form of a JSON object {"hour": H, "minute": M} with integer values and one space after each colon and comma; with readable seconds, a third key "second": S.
{"hour": 6, "minute": 32}
